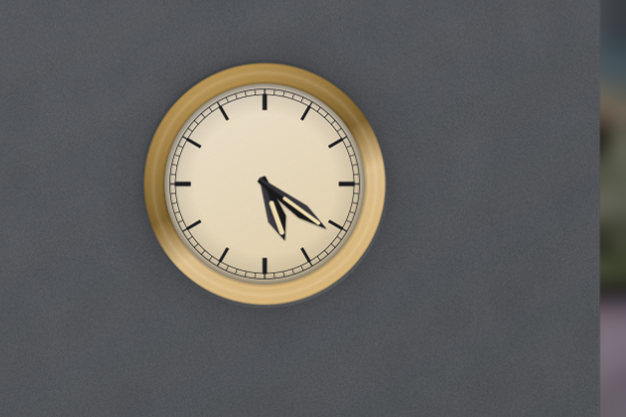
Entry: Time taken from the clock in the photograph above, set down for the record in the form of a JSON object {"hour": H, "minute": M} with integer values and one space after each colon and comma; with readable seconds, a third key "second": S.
{"hour": 5, "minute": 21}
